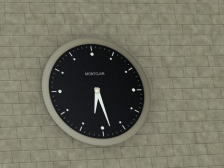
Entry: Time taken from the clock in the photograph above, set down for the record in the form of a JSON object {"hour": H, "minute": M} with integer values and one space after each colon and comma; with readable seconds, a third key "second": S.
{"hour": 6, "minute": 28}
